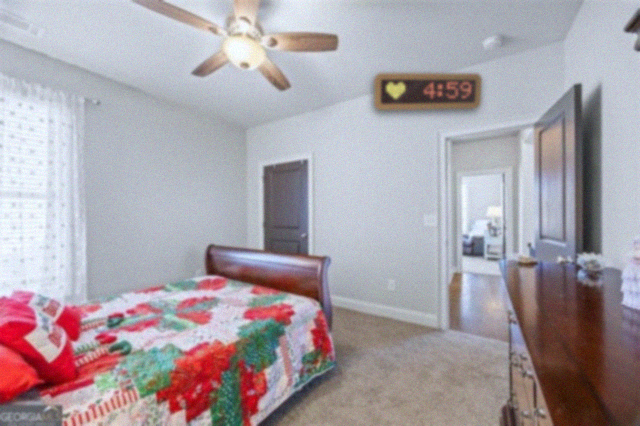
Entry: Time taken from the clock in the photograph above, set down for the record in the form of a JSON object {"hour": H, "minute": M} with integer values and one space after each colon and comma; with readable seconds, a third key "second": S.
{"hour": 4, "minute": 59}
